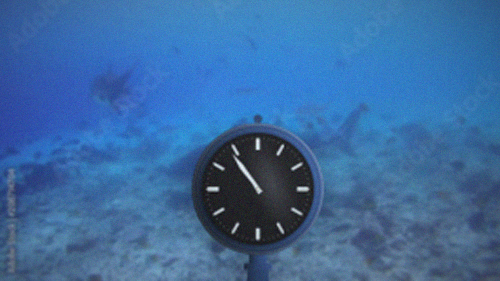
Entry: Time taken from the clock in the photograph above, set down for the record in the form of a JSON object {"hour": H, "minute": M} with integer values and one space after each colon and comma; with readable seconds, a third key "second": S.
{"hour": 10, "minute": 54}
